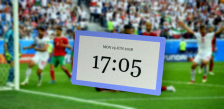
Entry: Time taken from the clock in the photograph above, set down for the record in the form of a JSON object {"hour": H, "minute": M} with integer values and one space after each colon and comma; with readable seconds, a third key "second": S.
{"hour": 17, "minute": 5}
